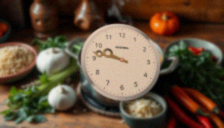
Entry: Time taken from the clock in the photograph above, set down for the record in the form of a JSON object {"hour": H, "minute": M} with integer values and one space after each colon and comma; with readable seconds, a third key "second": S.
{"hour": 9, "minute": 47}
